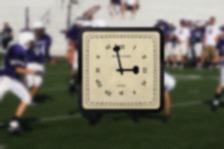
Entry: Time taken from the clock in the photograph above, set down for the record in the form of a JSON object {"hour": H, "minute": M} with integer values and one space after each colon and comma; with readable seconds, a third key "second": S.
{"hour": 2, "minute": 58}
